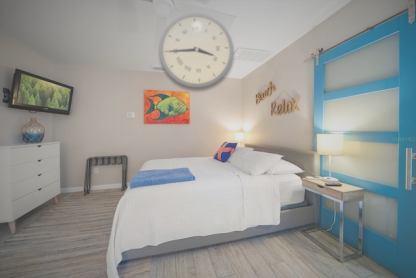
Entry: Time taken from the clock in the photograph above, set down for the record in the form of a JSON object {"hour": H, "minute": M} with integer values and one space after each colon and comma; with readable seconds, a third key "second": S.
{"hour": 3, "minute": 45}
